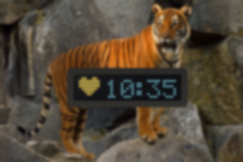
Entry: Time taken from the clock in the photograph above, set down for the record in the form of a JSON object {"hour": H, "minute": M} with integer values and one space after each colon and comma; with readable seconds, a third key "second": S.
{"hour": 10, "minute": 35}
